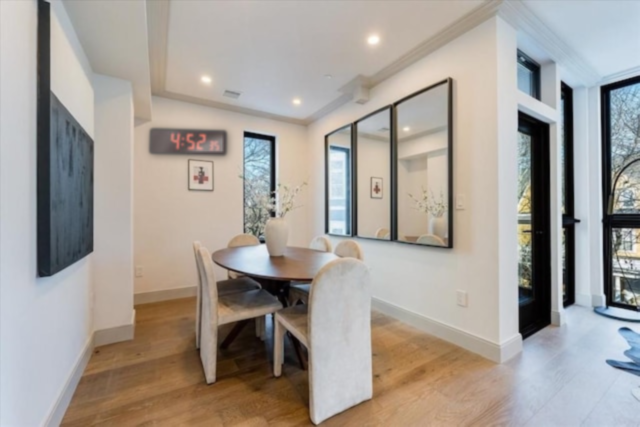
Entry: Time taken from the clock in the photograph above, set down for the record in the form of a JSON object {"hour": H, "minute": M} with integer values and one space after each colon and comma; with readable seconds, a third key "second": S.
{"hour": 4, "minute": 52}
